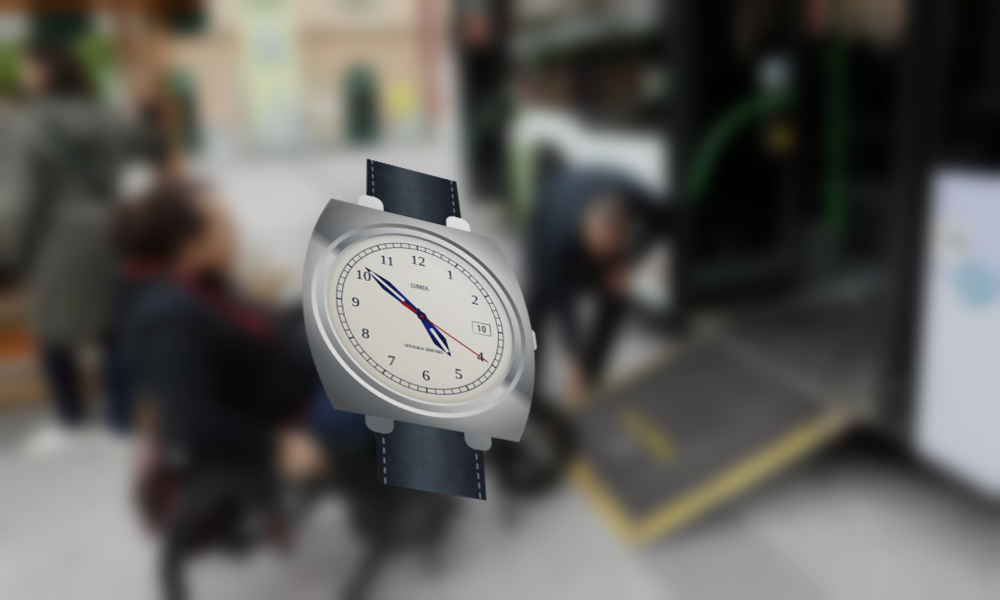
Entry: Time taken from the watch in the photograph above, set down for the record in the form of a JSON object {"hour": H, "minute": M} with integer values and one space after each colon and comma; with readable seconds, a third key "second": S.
{"hour": 4, "minute": 51, "second": 20}
